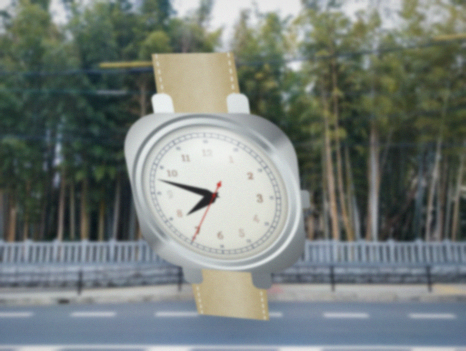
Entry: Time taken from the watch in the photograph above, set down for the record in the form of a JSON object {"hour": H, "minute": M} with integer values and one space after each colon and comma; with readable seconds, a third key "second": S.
{"hour": 7, "minute": 47, "second": 35}
